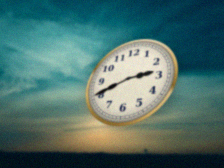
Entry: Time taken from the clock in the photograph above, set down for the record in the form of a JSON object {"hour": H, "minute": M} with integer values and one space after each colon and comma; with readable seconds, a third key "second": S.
{"hour": 2, "minute": 41}
